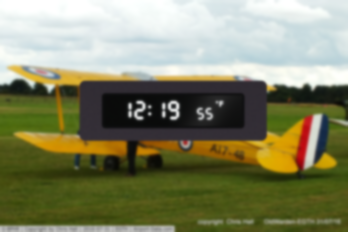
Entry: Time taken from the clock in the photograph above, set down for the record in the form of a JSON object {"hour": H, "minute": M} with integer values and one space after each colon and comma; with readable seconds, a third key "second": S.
{"hour": 12, "minute": 19}
